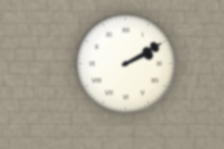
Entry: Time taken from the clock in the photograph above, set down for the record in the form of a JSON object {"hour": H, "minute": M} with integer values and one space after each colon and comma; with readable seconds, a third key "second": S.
{"hour": 2, "minute": 10}
